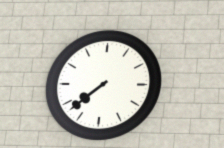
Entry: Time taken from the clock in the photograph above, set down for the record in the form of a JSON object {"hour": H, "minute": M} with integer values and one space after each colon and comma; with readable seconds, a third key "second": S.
{"hour": 7, "minute": 38}
